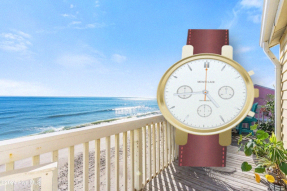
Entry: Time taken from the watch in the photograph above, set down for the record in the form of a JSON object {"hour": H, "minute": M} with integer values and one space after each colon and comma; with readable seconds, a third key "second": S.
{"hour": 4, "minute": 44}
